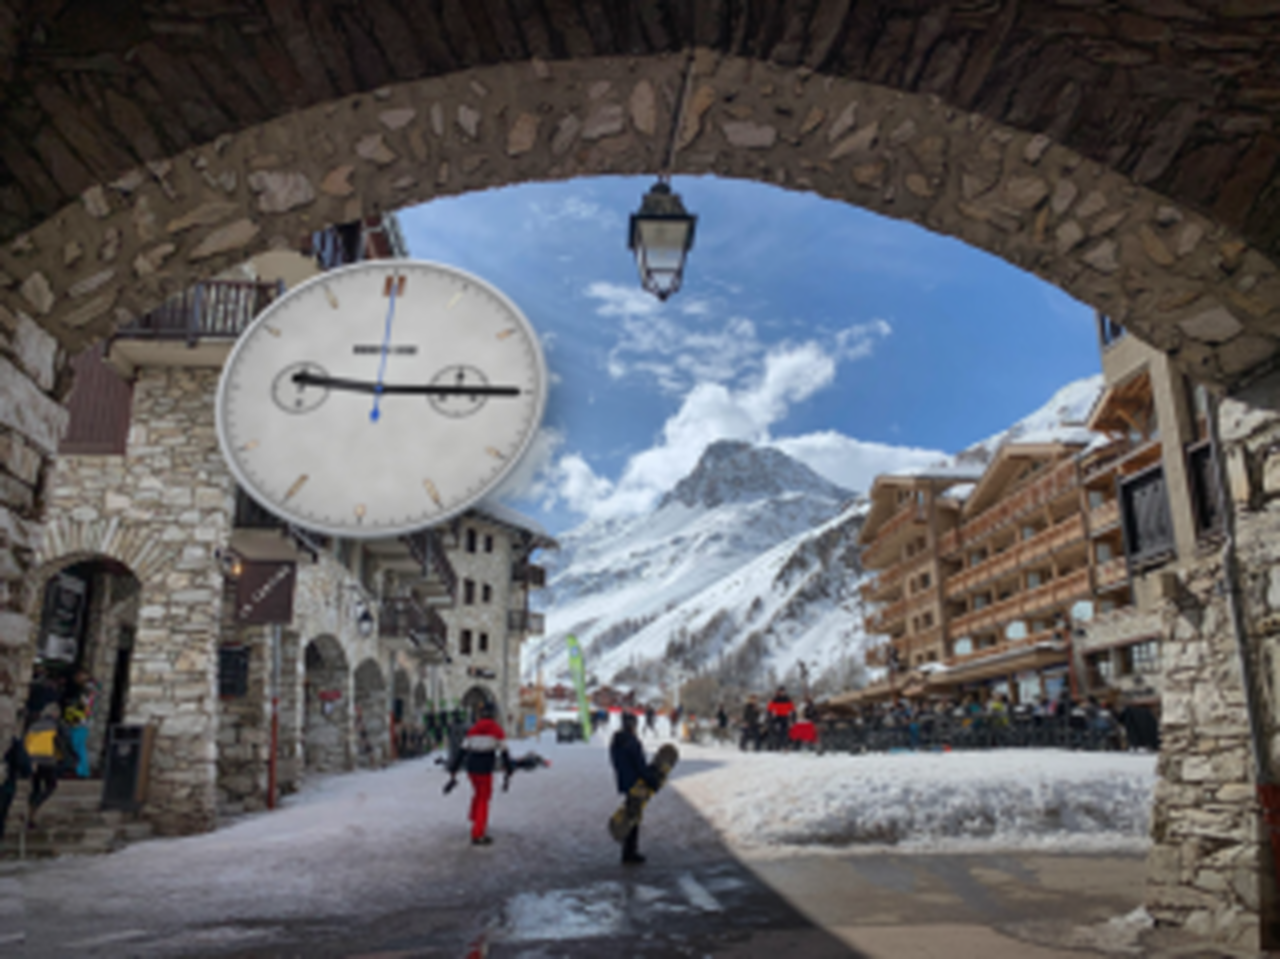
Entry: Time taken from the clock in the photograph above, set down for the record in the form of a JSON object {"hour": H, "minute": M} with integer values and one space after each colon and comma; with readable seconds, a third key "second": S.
{"hour": 9, "minute": 15}
